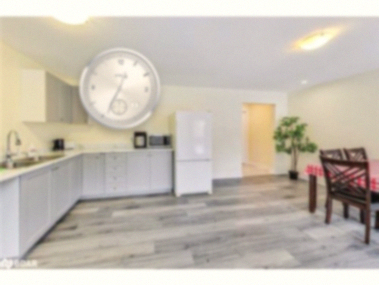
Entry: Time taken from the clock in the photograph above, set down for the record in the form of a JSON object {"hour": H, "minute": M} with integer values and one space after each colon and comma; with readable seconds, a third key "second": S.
{"hour": 12, "minute": 34}
